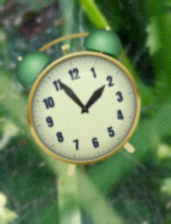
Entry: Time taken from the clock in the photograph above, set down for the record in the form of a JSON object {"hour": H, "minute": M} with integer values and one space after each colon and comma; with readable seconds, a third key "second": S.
{"hour": 1, "minute": 56}
